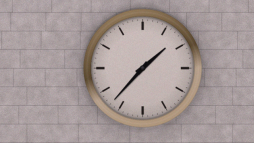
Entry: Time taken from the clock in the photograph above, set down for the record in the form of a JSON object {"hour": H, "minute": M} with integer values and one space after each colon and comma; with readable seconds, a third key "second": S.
{"hour": 1, "minute": 37}
